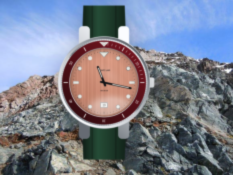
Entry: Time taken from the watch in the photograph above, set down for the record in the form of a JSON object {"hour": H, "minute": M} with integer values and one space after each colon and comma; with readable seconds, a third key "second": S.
{"hour": 11, "minute": 17}
